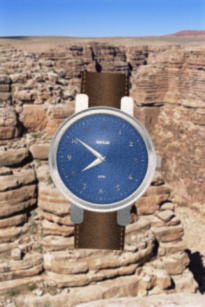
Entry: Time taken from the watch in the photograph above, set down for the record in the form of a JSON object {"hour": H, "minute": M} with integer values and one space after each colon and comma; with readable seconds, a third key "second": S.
{"hour": 7, "minute": 51}
